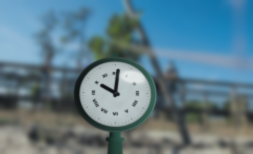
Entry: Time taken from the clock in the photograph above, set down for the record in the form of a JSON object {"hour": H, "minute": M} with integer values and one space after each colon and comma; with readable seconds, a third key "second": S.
{"hour": 10, "minute": 1}
